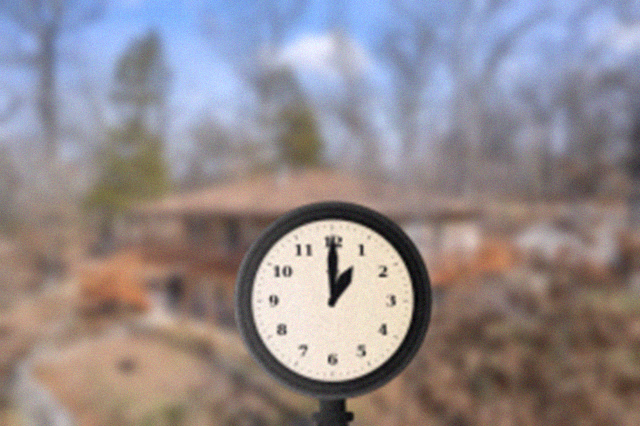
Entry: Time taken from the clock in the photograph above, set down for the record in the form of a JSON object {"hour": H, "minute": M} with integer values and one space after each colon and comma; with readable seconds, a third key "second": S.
{"hour": 1, "minute": 0}
